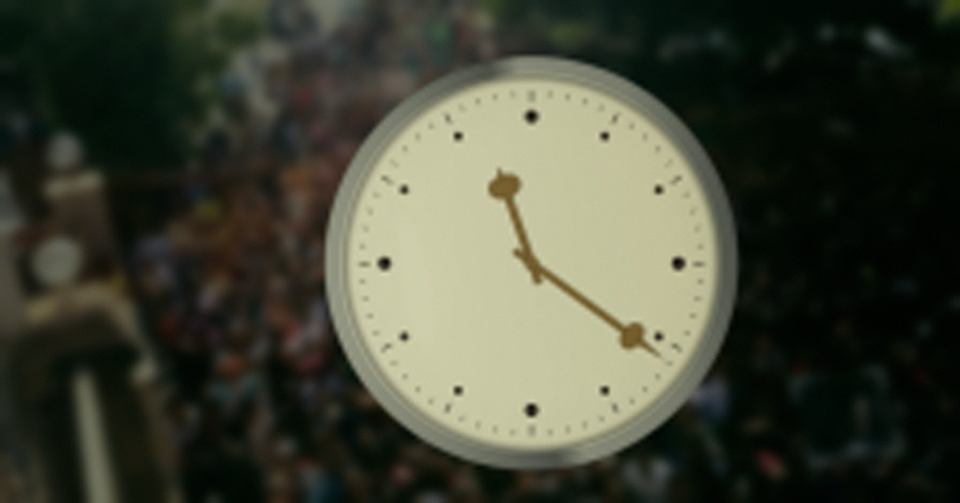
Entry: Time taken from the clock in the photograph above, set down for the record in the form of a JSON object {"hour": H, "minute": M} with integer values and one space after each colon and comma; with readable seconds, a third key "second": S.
{"hour": 11, "minute": 21}
